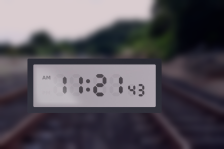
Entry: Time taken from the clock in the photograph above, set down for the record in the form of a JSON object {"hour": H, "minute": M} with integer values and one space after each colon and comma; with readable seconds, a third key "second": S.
{"hour": 11, "minute": 21, "second": 43}
